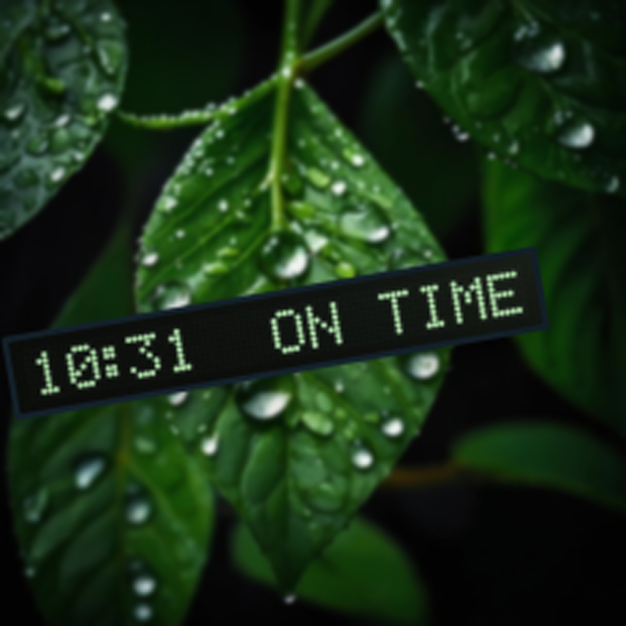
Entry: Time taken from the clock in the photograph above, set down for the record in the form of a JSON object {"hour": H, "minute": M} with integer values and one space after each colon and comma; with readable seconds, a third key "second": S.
{"hour": 10, "minute": 31}
